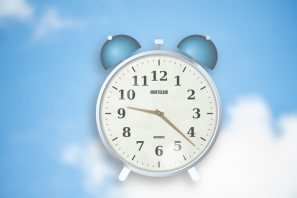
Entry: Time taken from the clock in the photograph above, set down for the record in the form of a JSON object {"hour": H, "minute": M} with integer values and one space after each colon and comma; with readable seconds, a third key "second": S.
{"hour": 9, "minute": 22}
